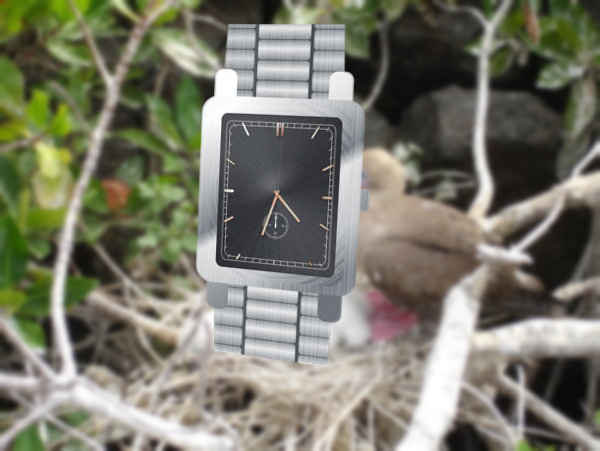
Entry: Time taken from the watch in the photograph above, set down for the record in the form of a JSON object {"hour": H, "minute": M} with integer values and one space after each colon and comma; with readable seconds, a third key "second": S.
{"hour": 4, "minute": 33}
